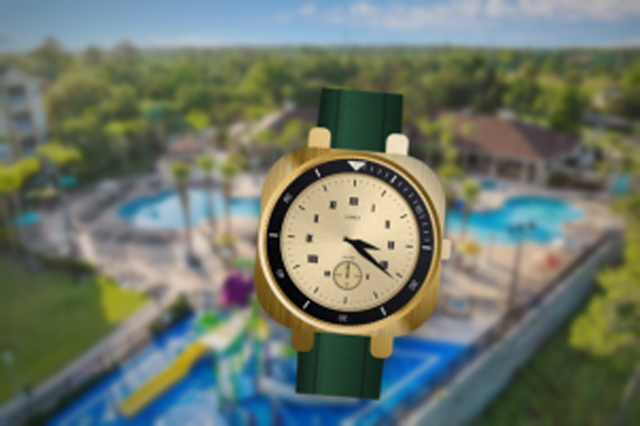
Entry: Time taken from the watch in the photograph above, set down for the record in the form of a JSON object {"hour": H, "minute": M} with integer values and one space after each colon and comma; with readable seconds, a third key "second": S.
{"hour": 3, "minute": 21}
